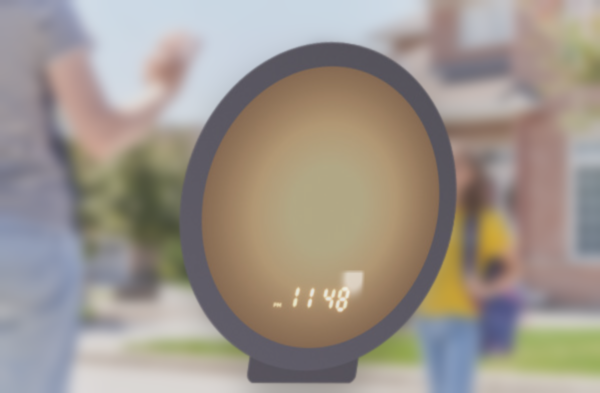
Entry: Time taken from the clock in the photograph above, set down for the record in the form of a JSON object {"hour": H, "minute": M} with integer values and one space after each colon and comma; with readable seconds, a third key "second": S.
{"hour": 11, "minute": 48}
